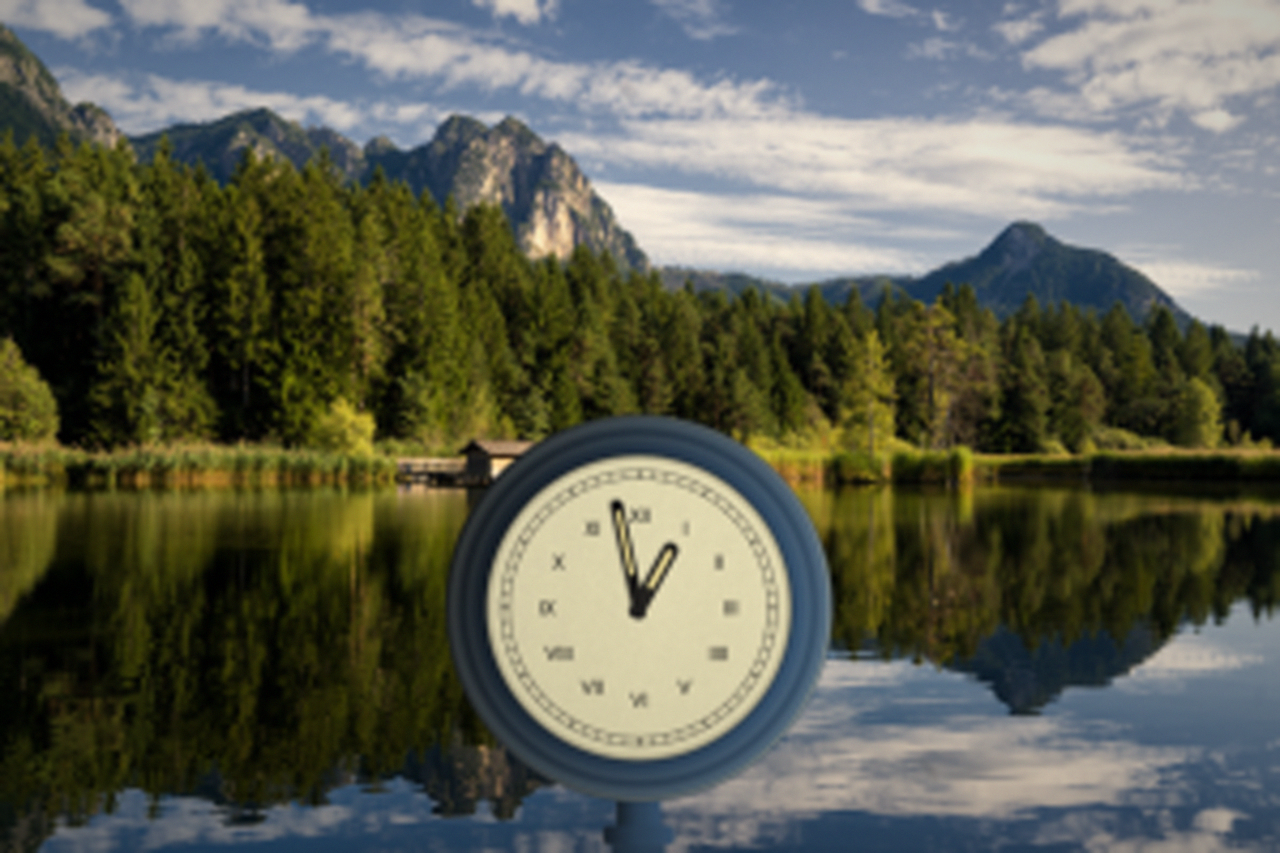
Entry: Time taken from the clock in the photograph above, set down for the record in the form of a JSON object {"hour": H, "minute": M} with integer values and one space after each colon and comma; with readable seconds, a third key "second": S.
{"hour": 12, "minute": 58}
